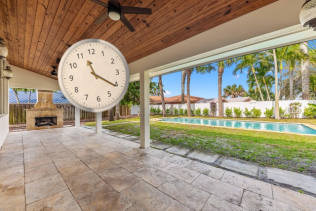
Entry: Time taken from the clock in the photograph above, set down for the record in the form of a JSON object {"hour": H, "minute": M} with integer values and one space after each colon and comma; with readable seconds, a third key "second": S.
{"hour": 11, "minute": 21}
